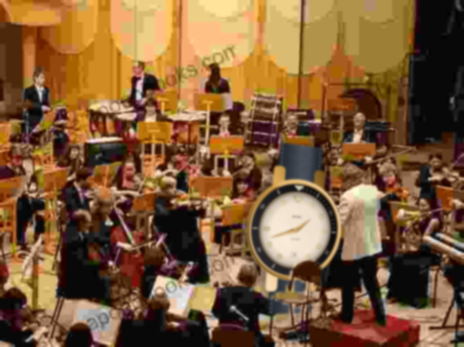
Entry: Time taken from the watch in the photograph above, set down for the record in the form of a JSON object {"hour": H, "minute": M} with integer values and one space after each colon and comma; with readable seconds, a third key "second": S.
{"hour": 1, "minute": 42}
